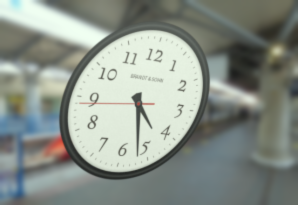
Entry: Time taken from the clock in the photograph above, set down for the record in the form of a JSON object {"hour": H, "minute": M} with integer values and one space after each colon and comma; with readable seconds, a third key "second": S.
{"hour": 4, "minute": 26, "second": 44}
